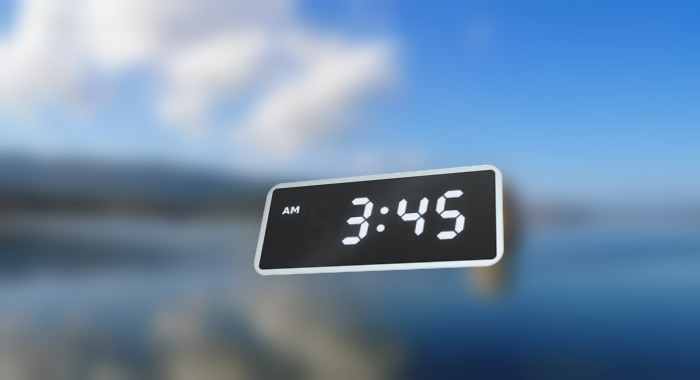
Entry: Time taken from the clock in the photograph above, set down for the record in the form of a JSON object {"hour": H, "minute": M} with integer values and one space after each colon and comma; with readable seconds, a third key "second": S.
{"hour": 3, "minute": 45}
